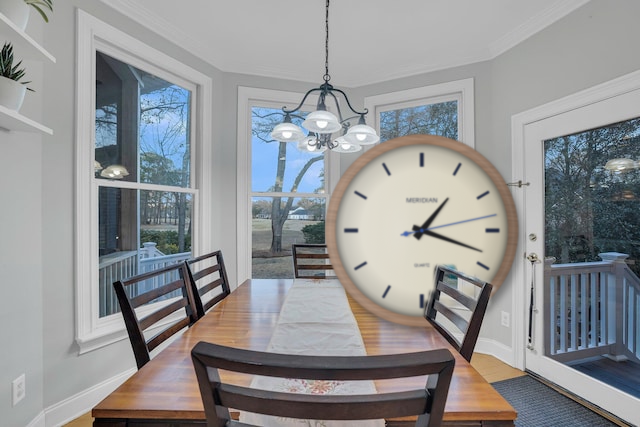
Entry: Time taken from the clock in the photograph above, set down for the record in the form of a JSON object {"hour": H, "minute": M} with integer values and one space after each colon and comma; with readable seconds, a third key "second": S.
{"hour": 1, "minute": 18, "second": 13}
